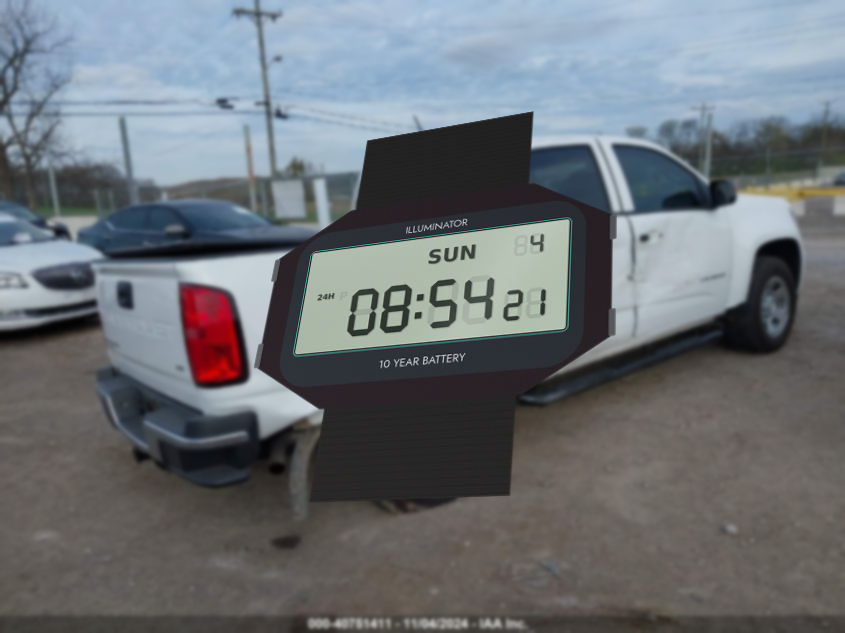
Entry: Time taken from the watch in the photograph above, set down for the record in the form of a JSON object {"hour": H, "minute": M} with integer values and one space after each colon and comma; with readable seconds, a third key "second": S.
{"hour": 8, "minute": 54, "second": 21}
